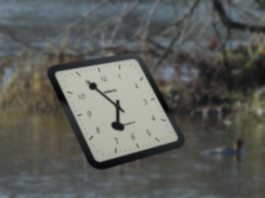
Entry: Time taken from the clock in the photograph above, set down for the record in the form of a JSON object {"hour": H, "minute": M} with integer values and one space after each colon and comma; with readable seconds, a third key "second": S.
{"hour": 6, "minute": 55}
